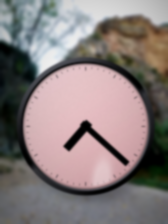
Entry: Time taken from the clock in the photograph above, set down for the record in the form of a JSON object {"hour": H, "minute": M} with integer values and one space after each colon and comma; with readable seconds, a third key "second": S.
{"hour": 7, "minute": 22}
